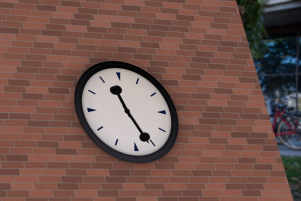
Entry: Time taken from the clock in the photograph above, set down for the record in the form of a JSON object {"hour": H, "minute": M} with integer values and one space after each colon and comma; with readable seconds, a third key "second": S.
{"hour": 11, "minute": 26}
